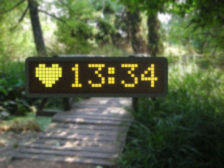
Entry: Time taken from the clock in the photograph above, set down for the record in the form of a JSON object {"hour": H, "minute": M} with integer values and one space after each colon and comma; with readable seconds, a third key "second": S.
{"hour": 13, "minute": 34}
